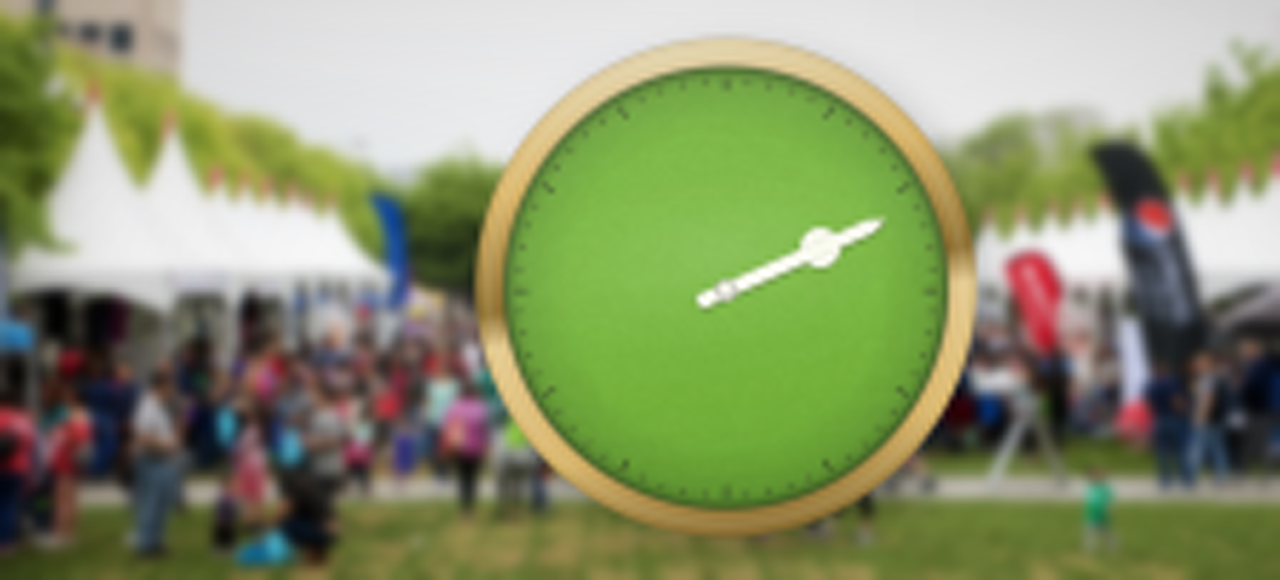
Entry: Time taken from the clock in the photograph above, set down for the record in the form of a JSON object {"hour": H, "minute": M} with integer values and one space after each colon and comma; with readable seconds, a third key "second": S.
{"hour": 2, "minute": 11}
